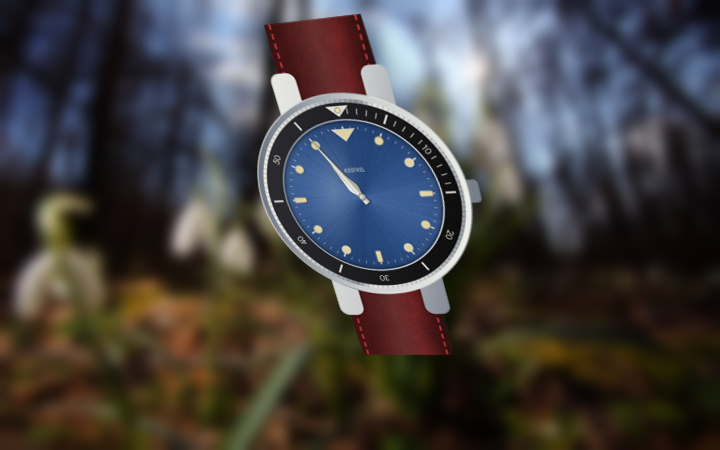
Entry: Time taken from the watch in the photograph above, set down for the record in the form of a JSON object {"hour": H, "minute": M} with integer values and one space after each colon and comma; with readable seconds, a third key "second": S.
{"hour": 10, "minute": 55}
